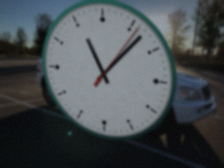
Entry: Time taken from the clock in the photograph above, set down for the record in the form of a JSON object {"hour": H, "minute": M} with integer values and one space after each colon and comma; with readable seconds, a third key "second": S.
{"hour": 11, "minute": 7, "second": 6}
